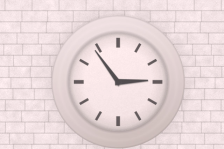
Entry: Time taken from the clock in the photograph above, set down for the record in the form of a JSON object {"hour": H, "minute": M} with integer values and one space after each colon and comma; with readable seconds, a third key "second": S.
{"hour": 2, "minute": 54}
